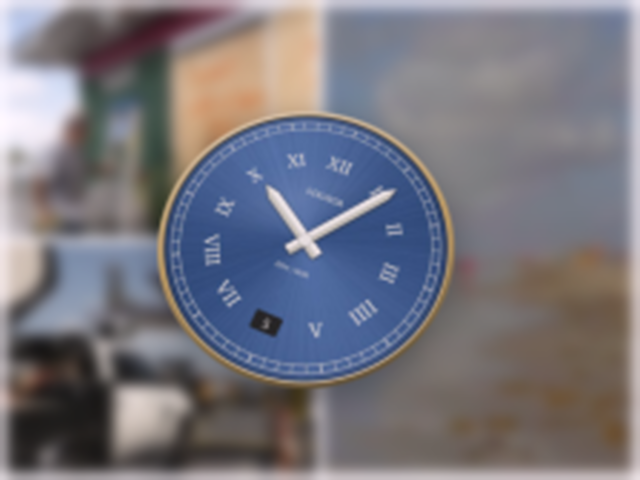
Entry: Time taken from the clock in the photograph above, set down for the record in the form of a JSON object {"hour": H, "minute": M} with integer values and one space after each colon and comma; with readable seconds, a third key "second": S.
{"hour": 10, "minute": 6}
